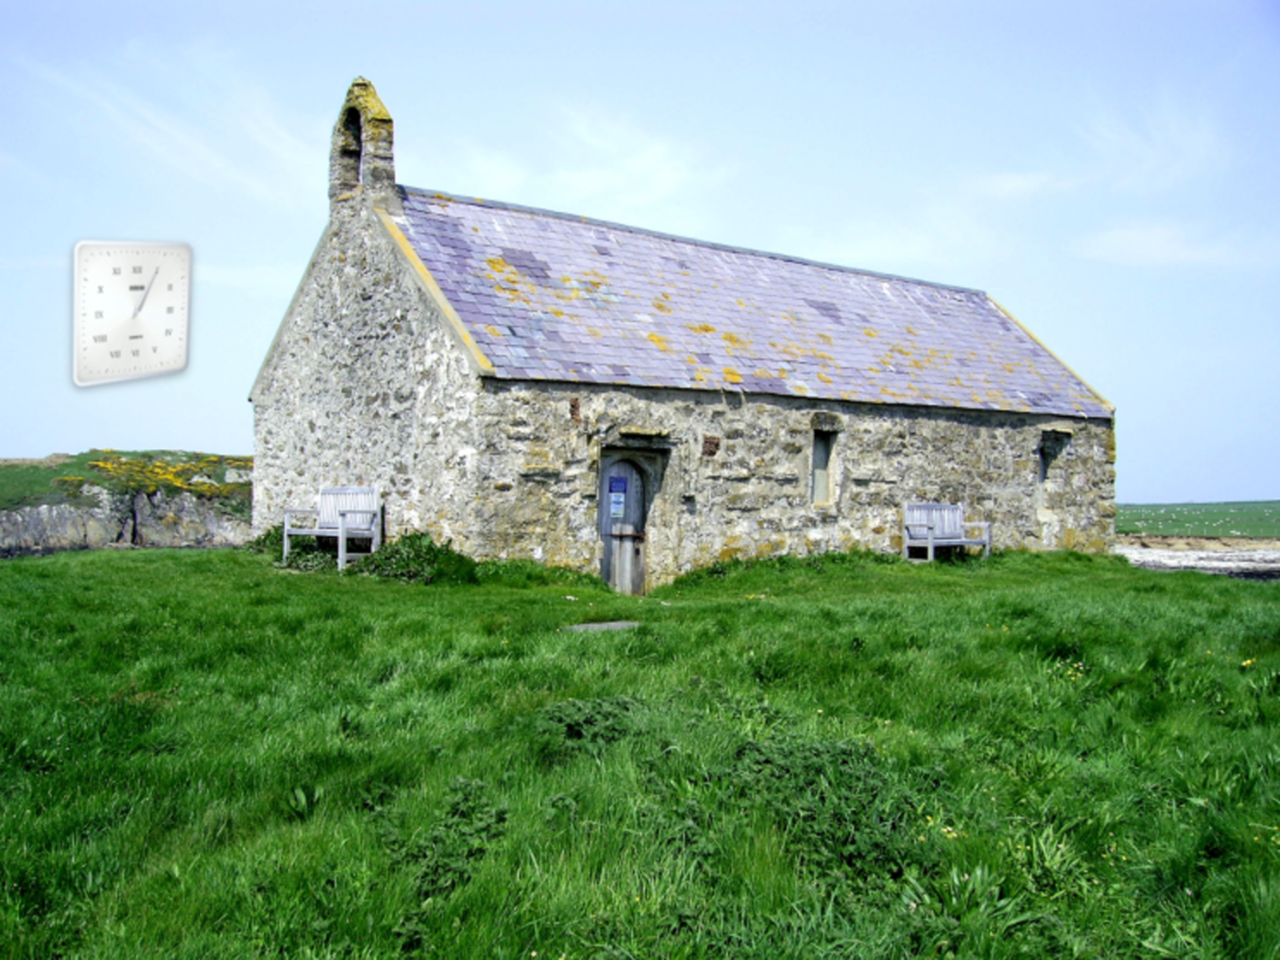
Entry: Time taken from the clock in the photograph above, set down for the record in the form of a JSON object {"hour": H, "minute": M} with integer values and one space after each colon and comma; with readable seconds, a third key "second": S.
{"hour": 1, "minute": 5}
